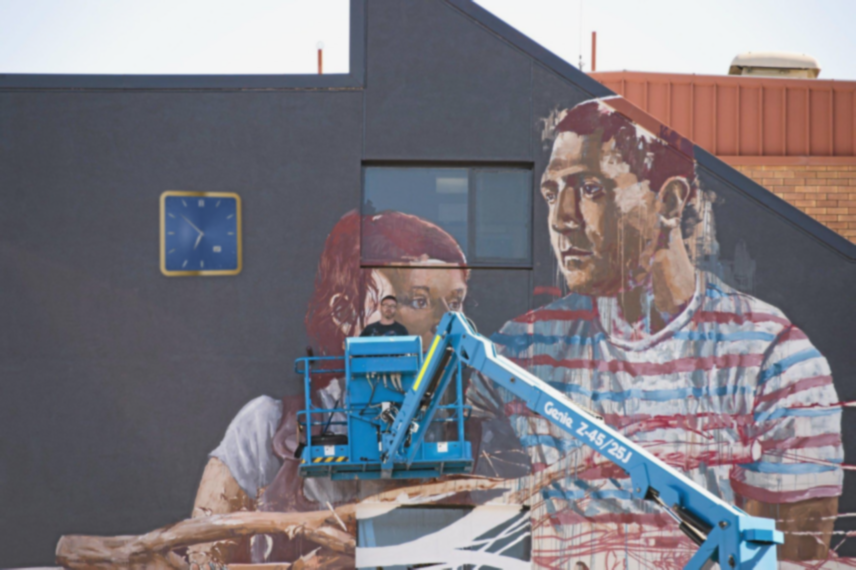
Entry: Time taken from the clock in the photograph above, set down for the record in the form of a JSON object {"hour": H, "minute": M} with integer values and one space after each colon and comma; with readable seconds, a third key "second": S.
{"hour": 6, "minute": 52}
